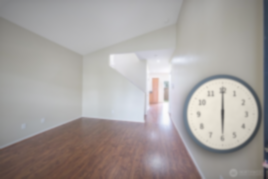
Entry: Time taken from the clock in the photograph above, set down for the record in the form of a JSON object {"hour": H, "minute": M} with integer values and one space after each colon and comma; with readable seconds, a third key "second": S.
{"hour": 6, "minute": 0}
